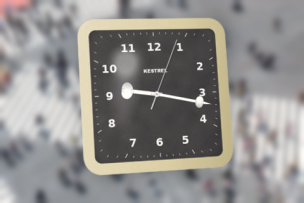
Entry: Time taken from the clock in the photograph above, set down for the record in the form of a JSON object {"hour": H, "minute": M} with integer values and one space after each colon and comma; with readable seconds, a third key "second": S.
{"hour": 9, "minute": 17, "second": 4}
